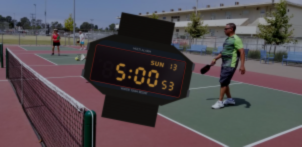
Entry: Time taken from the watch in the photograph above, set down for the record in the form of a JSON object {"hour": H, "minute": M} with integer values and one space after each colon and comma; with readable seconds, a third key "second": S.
{"hour": 5, "minute": 0}
